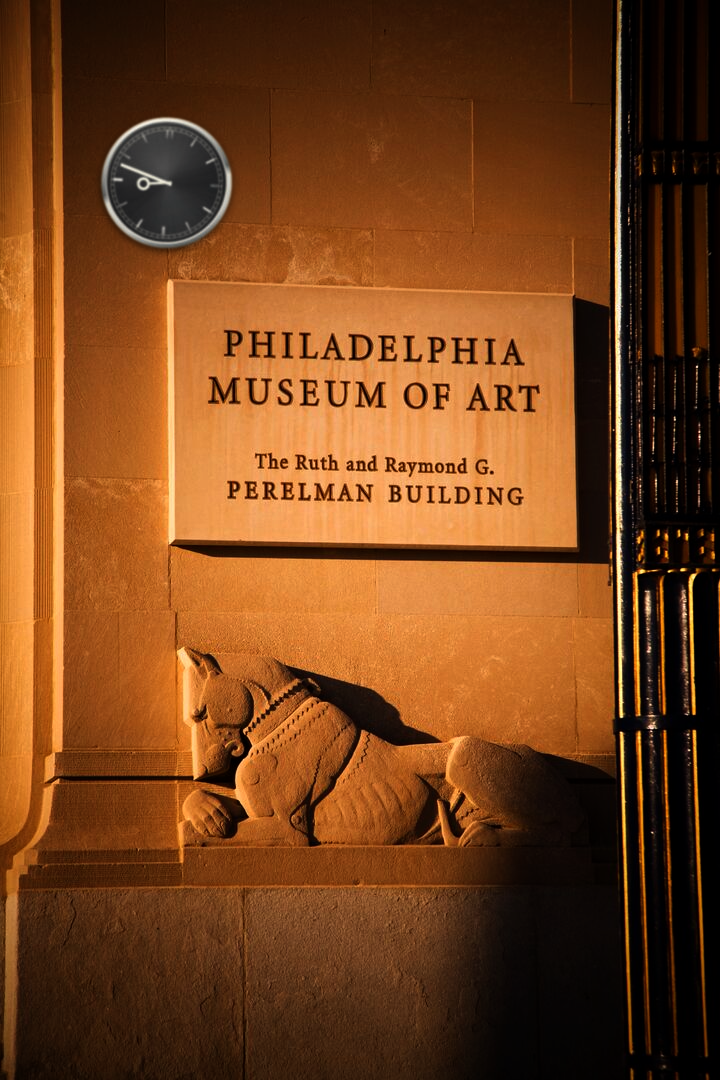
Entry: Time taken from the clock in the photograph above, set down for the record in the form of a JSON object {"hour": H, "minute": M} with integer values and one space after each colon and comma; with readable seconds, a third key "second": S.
{"hour": 8, "minute": 48}
